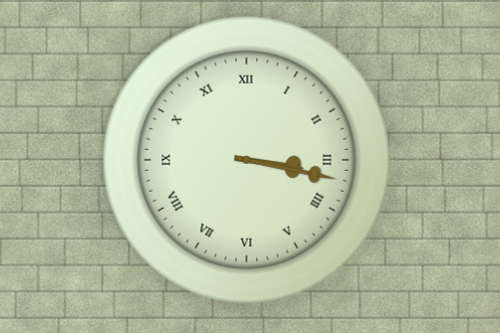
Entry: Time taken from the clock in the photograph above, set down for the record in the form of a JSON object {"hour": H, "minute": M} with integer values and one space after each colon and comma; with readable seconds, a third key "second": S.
{"hour": 3, "minute": 17}
